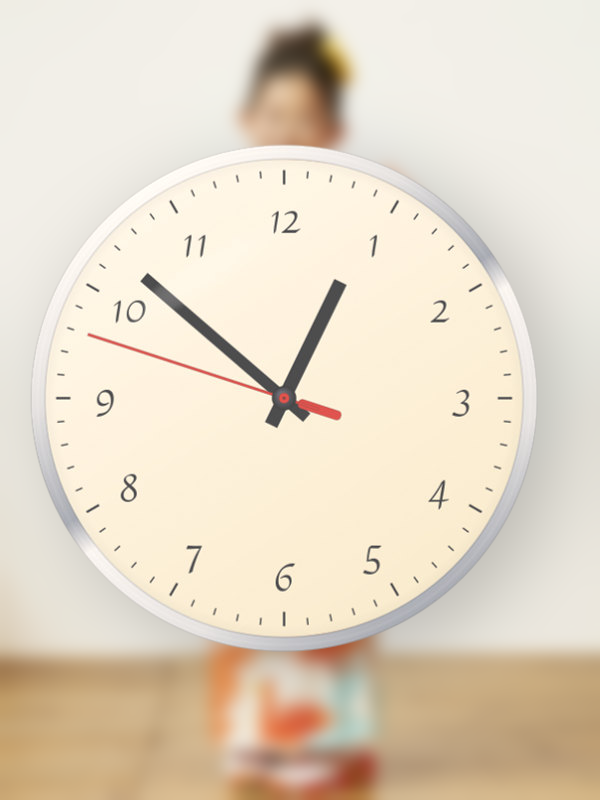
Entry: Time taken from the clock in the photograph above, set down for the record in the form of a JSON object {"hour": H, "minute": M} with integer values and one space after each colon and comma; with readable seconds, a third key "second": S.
{"hour": 12, "minute": 51, "second": 48}
